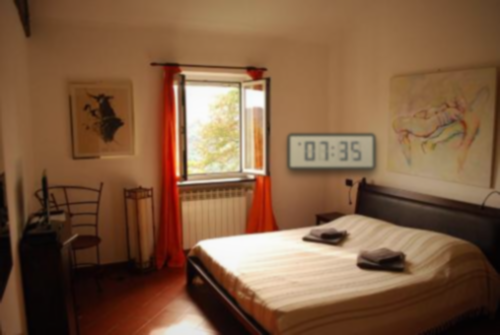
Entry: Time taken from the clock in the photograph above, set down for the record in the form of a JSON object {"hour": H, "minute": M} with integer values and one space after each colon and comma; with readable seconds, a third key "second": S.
{"hour": 7, "minute": 35}
